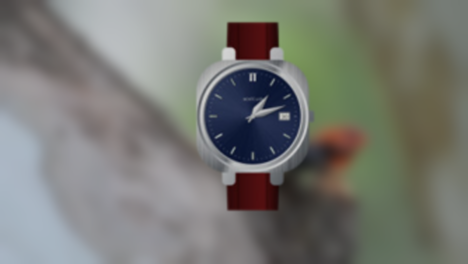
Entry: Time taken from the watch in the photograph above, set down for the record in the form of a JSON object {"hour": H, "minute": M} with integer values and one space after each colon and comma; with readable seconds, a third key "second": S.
{"hour": 1, "minute": 12}
